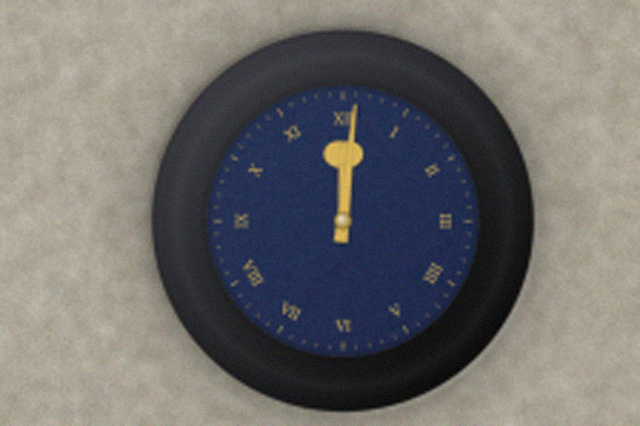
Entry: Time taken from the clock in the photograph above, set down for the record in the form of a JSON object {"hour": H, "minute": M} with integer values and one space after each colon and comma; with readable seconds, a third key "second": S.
{"hour": 12, "minute": 1}
